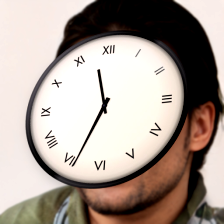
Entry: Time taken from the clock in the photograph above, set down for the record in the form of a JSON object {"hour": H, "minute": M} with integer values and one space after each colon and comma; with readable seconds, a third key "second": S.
{"hour": 11, "minute": 34}
